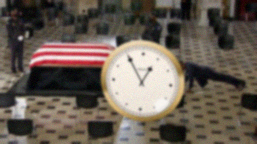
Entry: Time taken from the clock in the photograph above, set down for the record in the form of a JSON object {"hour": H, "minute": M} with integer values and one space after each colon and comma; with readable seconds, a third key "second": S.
{"hour": 12, "minute": 55}
